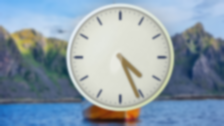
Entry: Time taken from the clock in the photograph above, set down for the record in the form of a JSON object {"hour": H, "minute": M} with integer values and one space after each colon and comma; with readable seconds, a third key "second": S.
{"hour": 4, "minute": 26}
